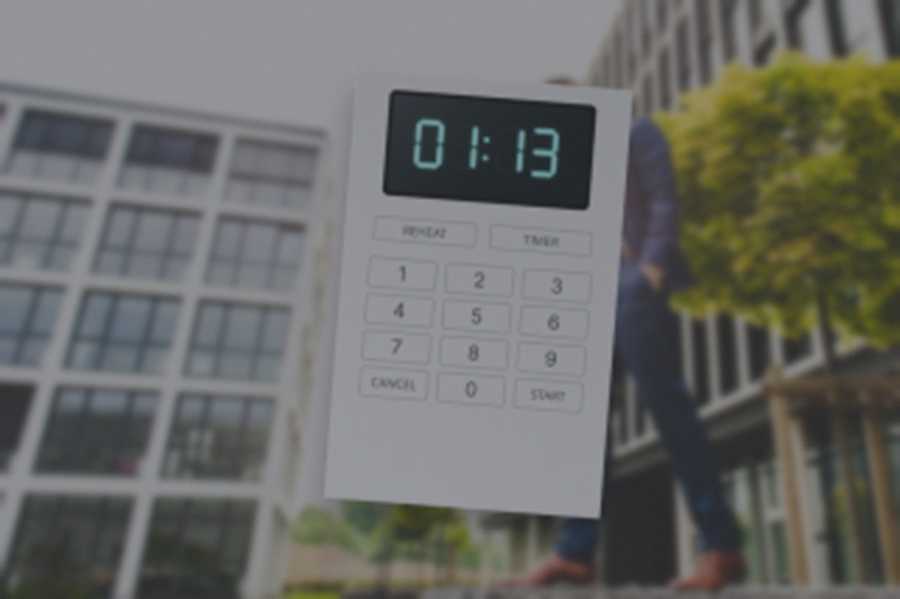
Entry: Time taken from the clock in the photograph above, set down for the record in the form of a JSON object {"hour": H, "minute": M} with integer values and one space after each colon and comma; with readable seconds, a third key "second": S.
{"hour": 1, "minute": 13}
